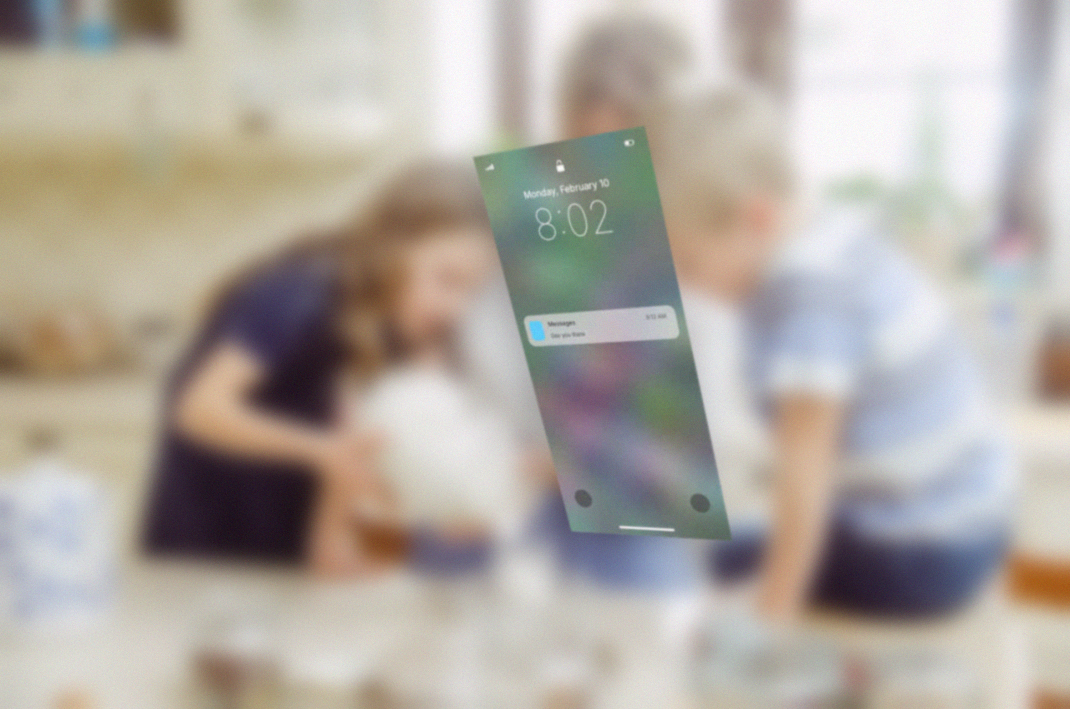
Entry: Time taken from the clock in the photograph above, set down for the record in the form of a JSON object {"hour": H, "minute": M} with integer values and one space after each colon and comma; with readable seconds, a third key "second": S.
{"hour": 8, "minute": 2}
